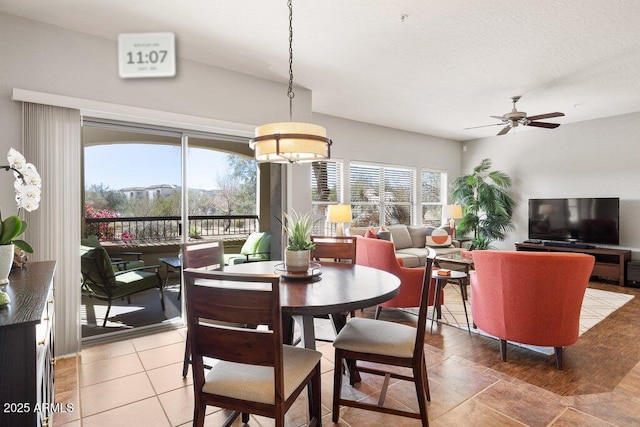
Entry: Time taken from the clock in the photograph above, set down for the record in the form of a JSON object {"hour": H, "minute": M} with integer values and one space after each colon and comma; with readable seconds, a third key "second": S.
{"hour": 11, "minute": 7}
